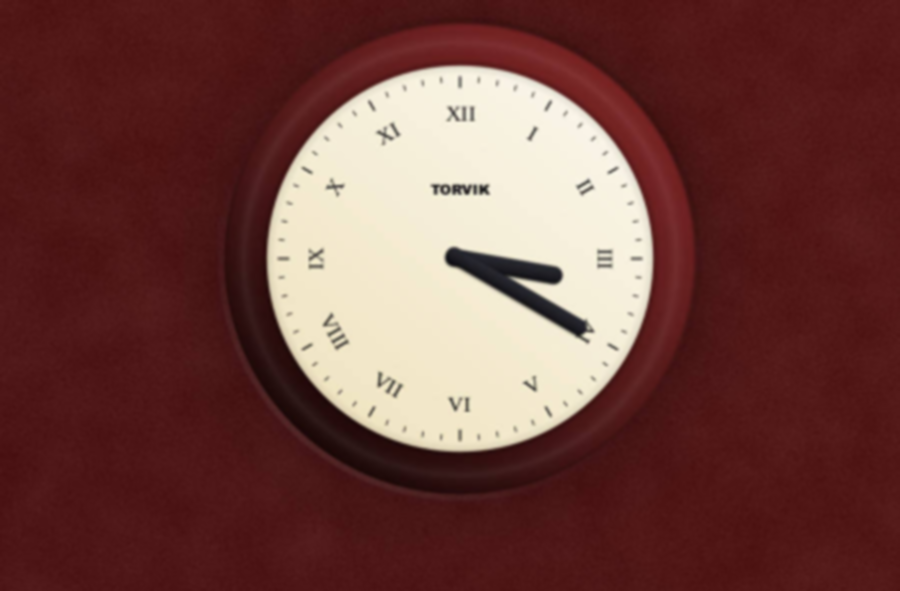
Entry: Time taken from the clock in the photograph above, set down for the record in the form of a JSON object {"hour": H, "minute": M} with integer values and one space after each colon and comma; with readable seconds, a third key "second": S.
{"hour": 3, "minute": 20}
